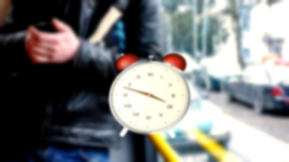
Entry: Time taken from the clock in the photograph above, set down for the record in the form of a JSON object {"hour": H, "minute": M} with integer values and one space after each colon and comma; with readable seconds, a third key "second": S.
{"hour": 3, "minute": 48}
